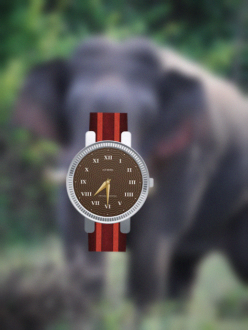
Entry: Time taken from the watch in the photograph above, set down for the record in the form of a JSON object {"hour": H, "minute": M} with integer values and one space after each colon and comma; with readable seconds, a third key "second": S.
{"hour": 7, "minute": 30}
